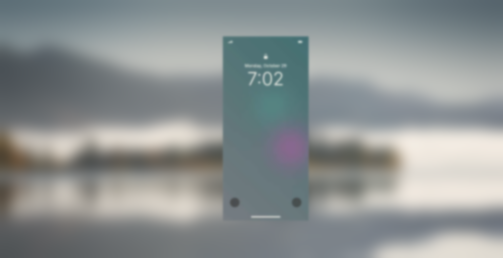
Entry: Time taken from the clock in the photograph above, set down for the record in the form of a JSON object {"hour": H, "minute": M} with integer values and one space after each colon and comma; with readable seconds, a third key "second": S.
{"hour": 7, "minute": 2}
